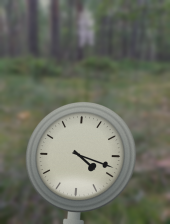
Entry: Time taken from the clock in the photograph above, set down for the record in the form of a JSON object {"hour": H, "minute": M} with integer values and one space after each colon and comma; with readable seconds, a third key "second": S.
{"hour": 4, "minute": 18}
